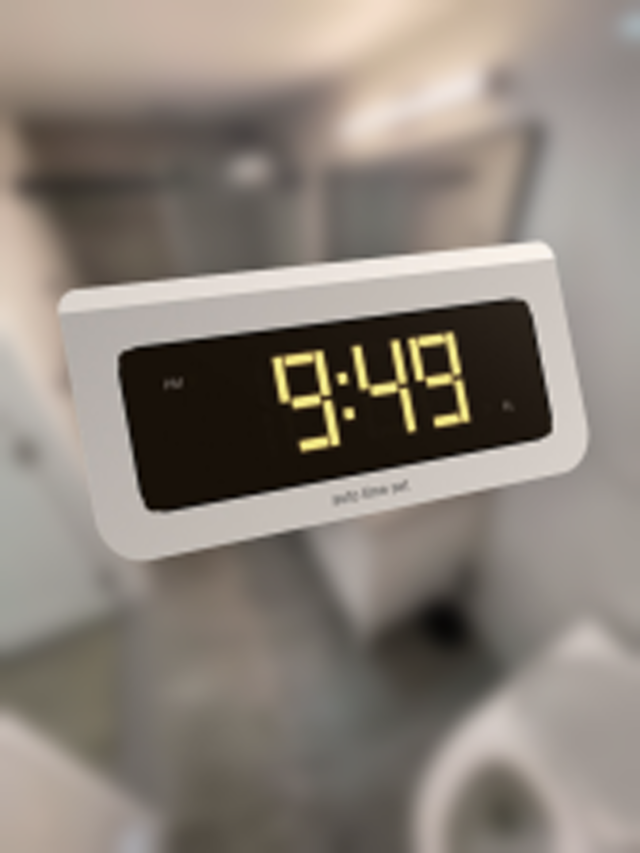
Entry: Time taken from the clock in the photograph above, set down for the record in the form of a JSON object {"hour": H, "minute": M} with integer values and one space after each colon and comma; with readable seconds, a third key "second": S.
{"hour": 9, "minute": 49}
